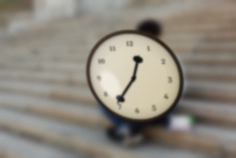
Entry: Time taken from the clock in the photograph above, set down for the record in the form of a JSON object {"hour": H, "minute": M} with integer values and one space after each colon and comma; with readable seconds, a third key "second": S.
{"hour": 12, "minute": 36}
